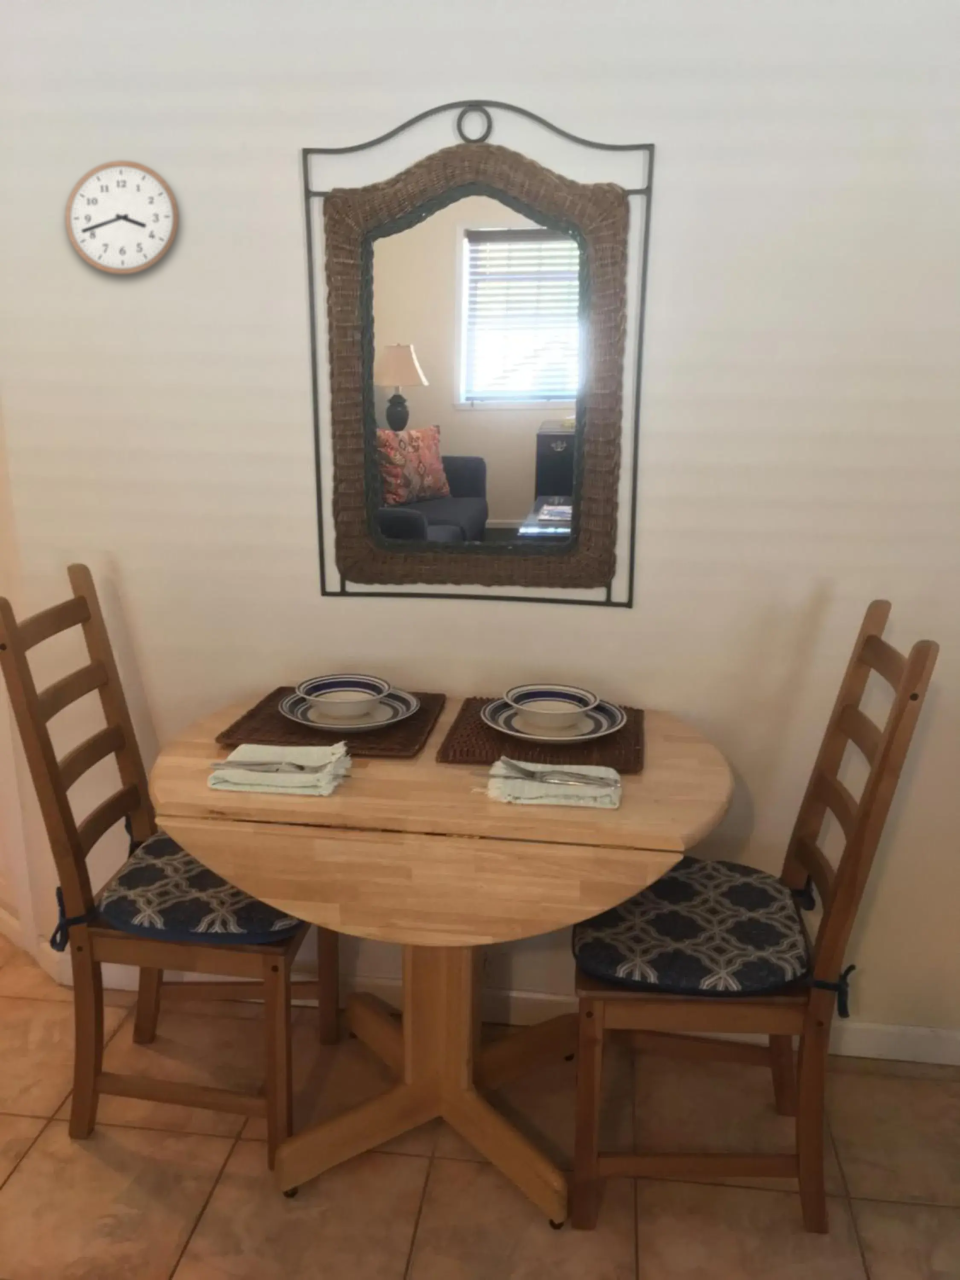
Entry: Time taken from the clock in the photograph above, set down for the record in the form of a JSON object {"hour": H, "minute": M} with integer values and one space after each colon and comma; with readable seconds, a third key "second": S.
{"hour": 3, "minute": 42}
